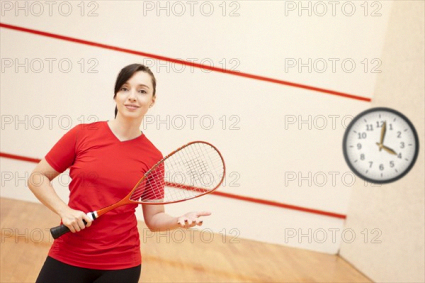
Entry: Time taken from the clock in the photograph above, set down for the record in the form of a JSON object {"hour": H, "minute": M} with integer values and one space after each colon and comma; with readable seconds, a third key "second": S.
{"hour": 4, "minute": 2}
